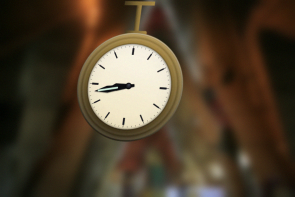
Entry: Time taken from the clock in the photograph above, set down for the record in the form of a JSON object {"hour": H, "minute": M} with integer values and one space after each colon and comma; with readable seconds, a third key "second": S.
{"hour": 8, "minute": 43}
